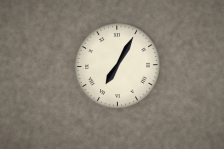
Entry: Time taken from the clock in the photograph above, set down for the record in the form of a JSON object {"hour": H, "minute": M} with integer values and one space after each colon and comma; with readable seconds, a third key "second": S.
{"hour": 7, "minute": 5}
